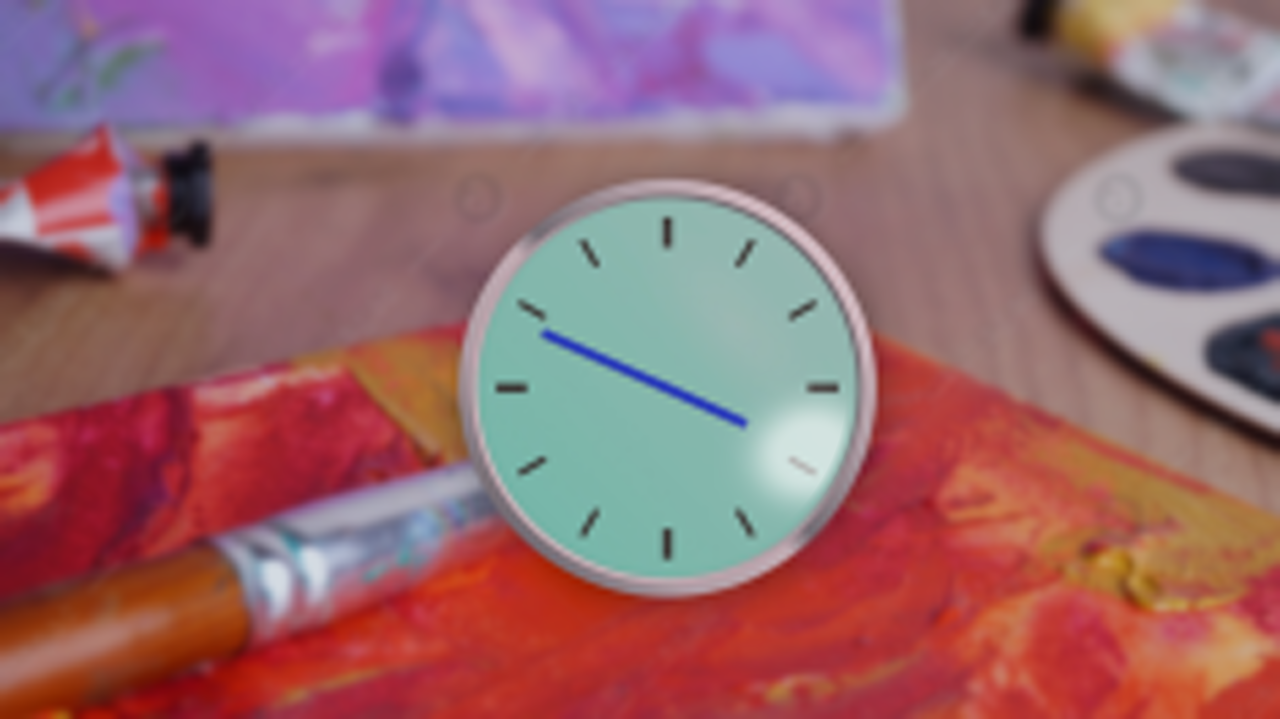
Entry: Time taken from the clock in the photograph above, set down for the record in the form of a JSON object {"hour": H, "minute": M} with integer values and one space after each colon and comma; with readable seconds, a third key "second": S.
{"hour": 3, "minute": 49}
